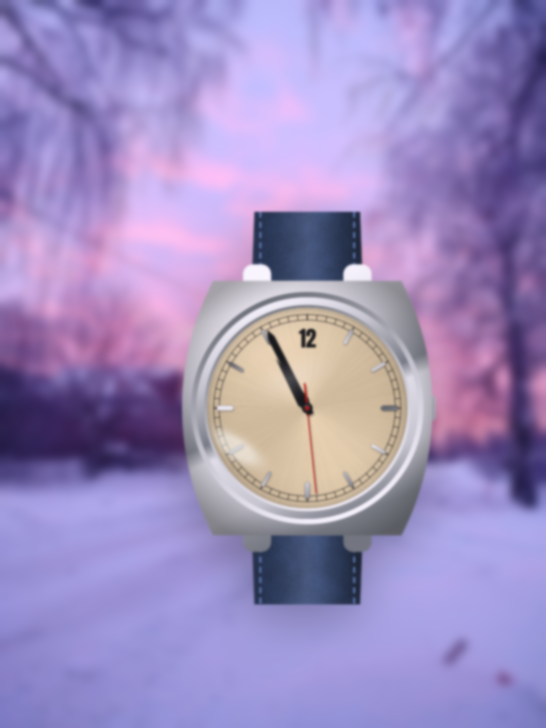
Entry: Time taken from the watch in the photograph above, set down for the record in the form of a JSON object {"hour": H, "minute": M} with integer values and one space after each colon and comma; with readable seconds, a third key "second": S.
{"hour": 10, "minute": 55, "second": 29}
